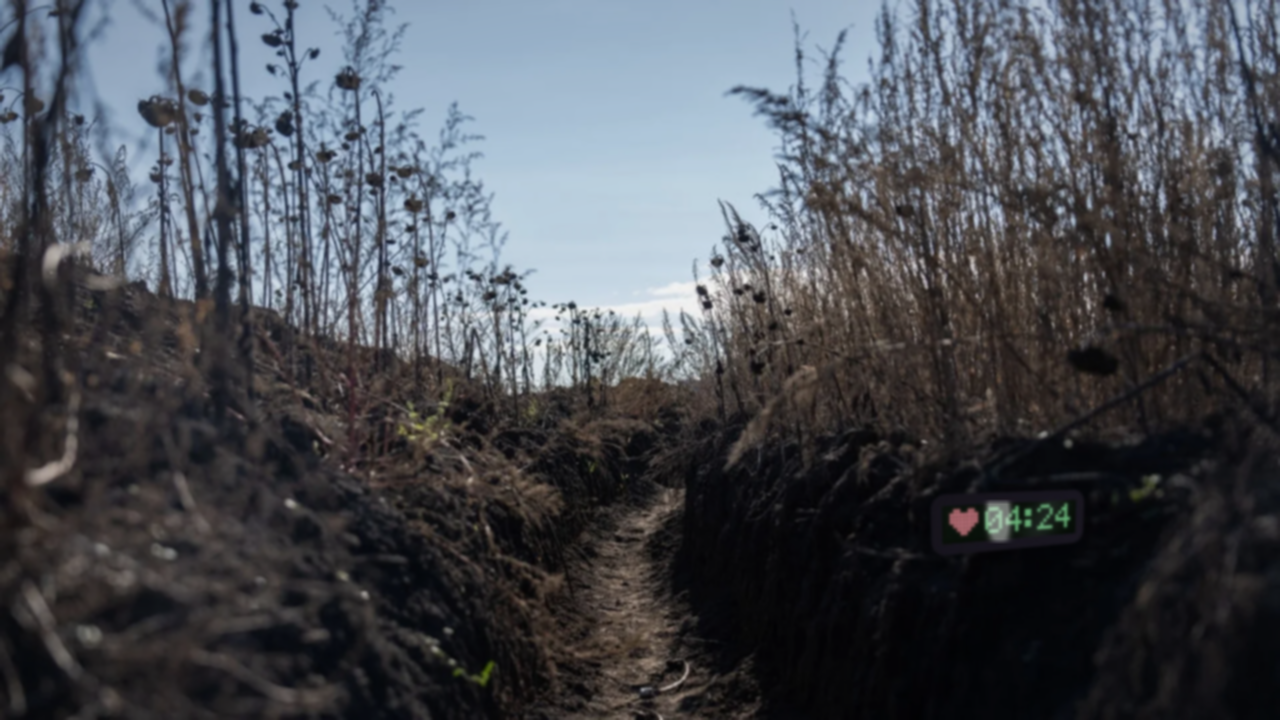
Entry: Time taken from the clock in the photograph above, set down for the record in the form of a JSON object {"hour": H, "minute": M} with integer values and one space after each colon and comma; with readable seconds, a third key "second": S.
{"hour": 4, "minute": 24}
